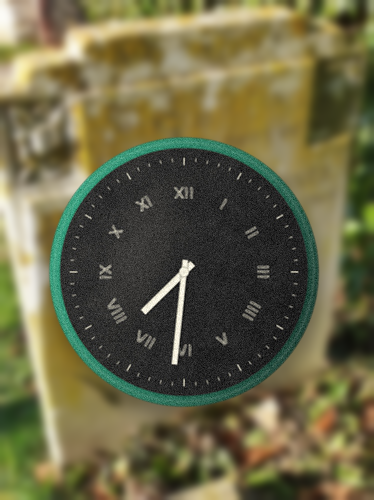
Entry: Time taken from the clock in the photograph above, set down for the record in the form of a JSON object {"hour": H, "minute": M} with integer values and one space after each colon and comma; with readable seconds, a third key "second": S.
{"hour": 7, "minute": 31}
